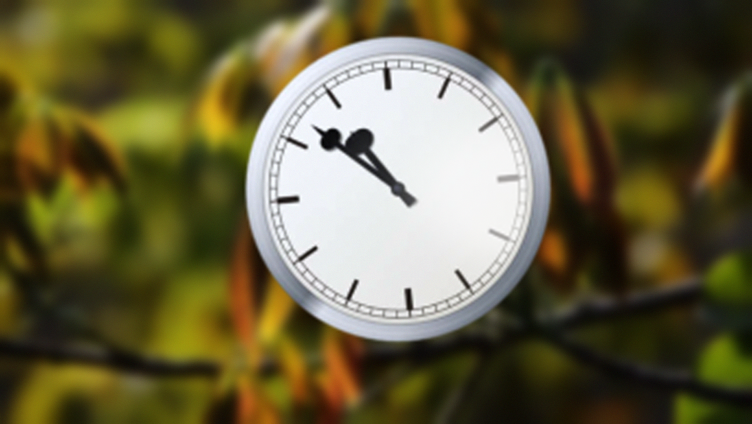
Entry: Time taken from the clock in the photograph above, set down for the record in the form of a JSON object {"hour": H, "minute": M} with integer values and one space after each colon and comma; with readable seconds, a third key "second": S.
{"hour": 10, "minute": 52}
